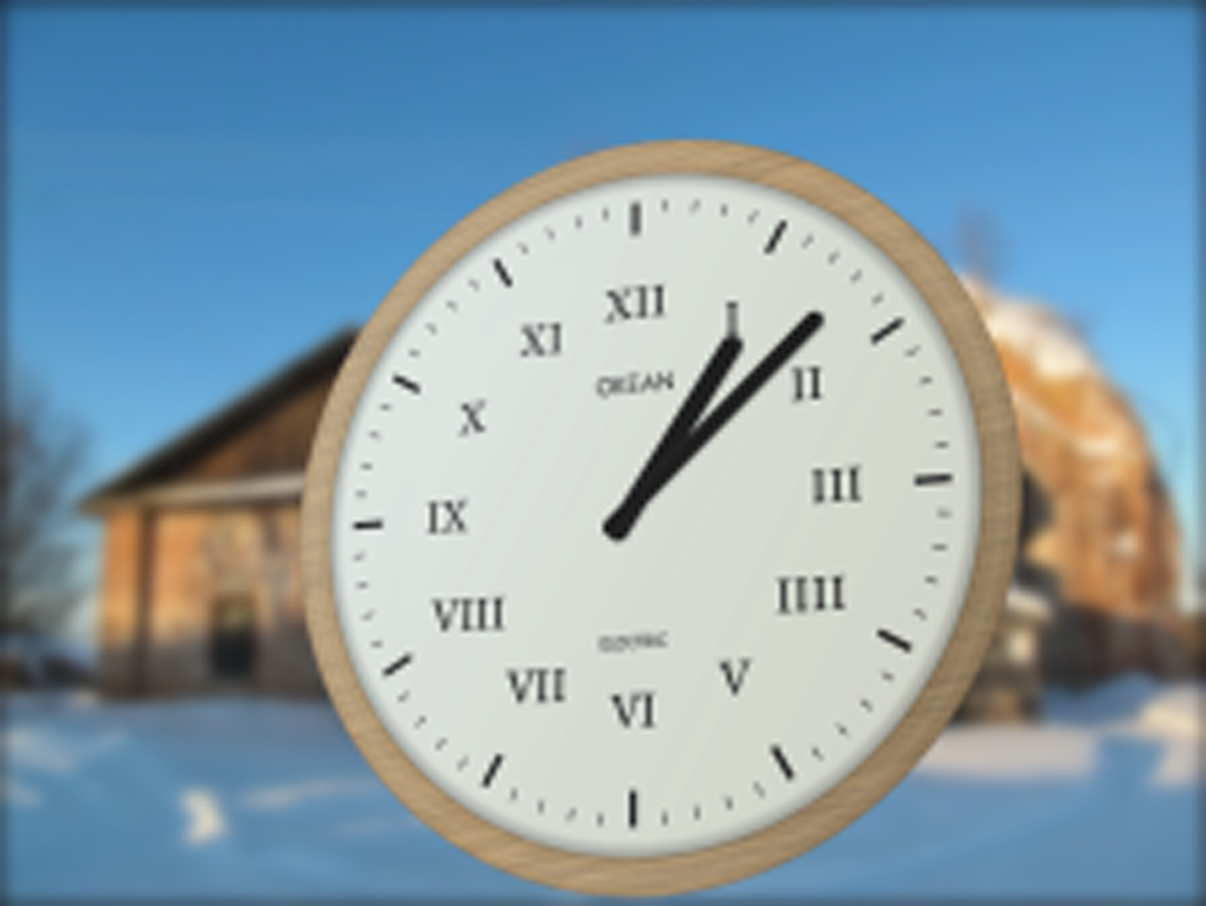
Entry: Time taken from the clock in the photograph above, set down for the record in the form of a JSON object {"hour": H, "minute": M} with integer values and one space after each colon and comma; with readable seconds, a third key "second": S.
{"hour": 1, "minute": 8}
